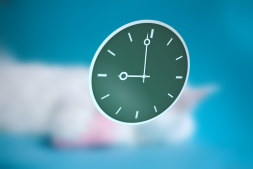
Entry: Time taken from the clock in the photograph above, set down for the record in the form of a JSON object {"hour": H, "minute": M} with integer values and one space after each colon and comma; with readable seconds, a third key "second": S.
{"hour": 8, "minute": 59}
